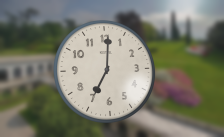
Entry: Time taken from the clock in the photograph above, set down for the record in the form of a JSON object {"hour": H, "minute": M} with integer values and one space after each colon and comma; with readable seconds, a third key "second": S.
{"hour": 7, "minute": 1}
